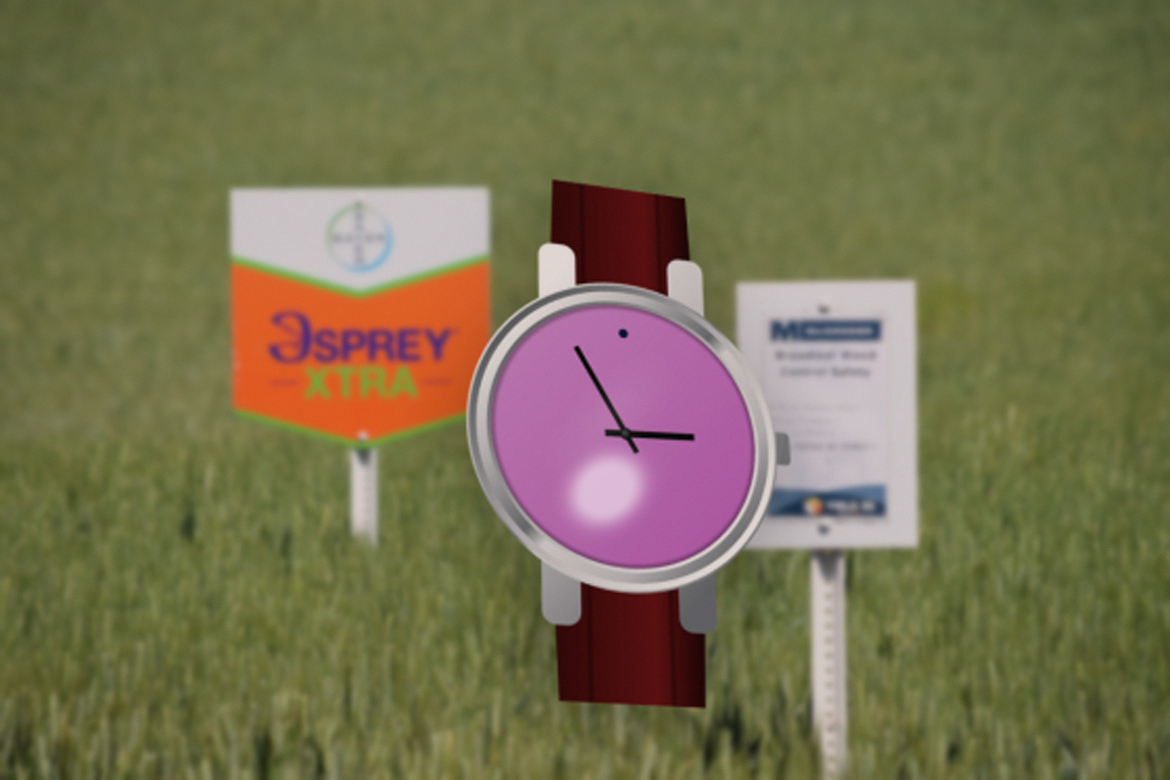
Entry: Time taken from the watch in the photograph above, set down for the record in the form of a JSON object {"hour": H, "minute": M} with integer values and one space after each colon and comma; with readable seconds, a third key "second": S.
{"hour": 2, "minute": 55}
